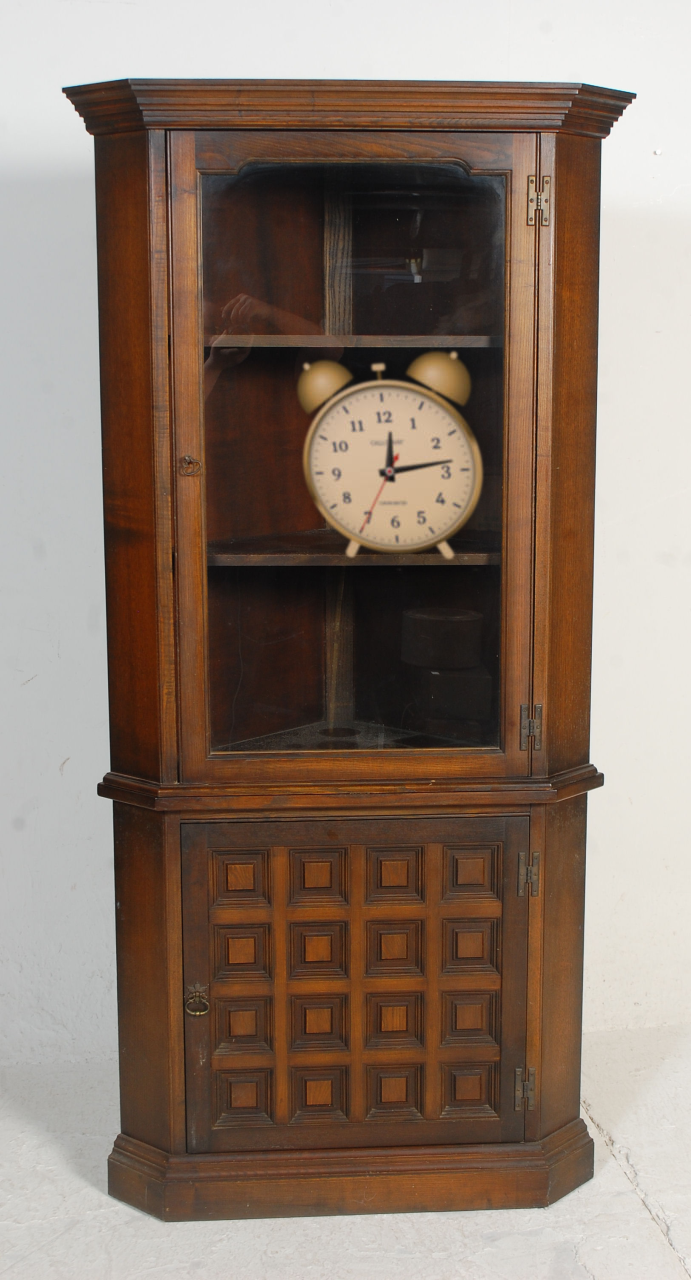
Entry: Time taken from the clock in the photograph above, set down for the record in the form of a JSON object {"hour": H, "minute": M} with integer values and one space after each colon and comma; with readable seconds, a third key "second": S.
{"hour": 12, "minute": 13, "second": 35}
